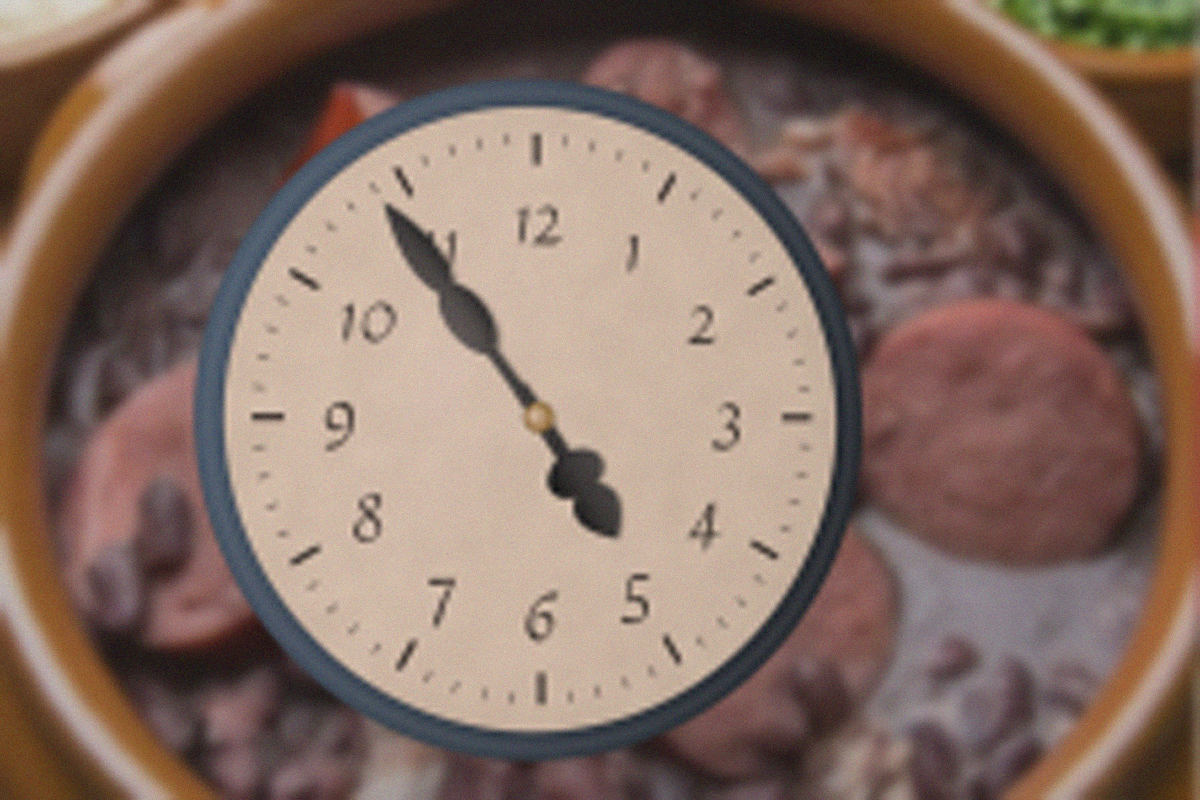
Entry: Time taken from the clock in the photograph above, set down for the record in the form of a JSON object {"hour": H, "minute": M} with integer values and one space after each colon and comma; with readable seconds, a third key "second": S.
{"hour": 4, "minute": 54}
